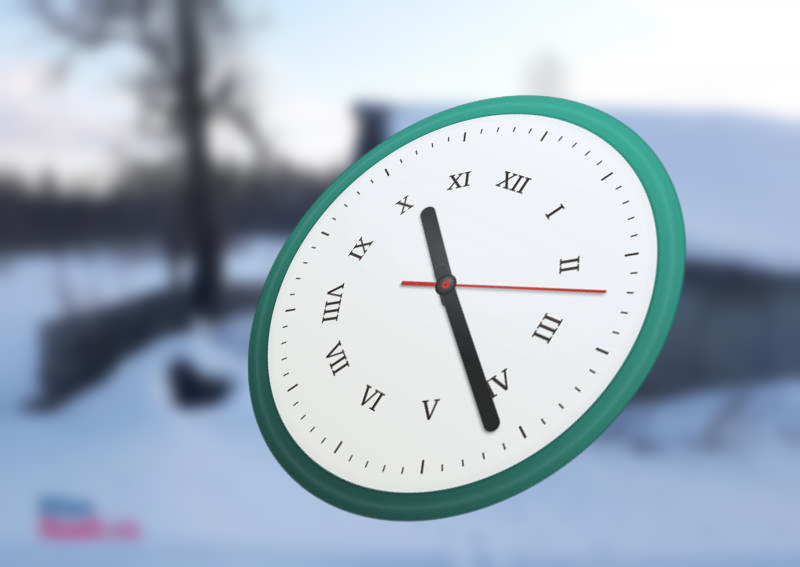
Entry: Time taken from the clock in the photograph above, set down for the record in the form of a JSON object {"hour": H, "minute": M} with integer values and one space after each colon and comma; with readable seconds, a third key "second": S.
{"hour": 10, "minute": 21, "second": 12}
